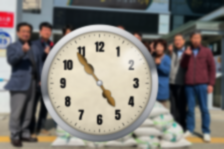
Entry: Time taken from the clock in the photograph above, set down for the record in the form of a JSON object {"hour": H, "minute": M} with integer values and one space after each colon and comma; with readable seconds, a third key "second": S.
{"hour": 4, "minute": 54}
